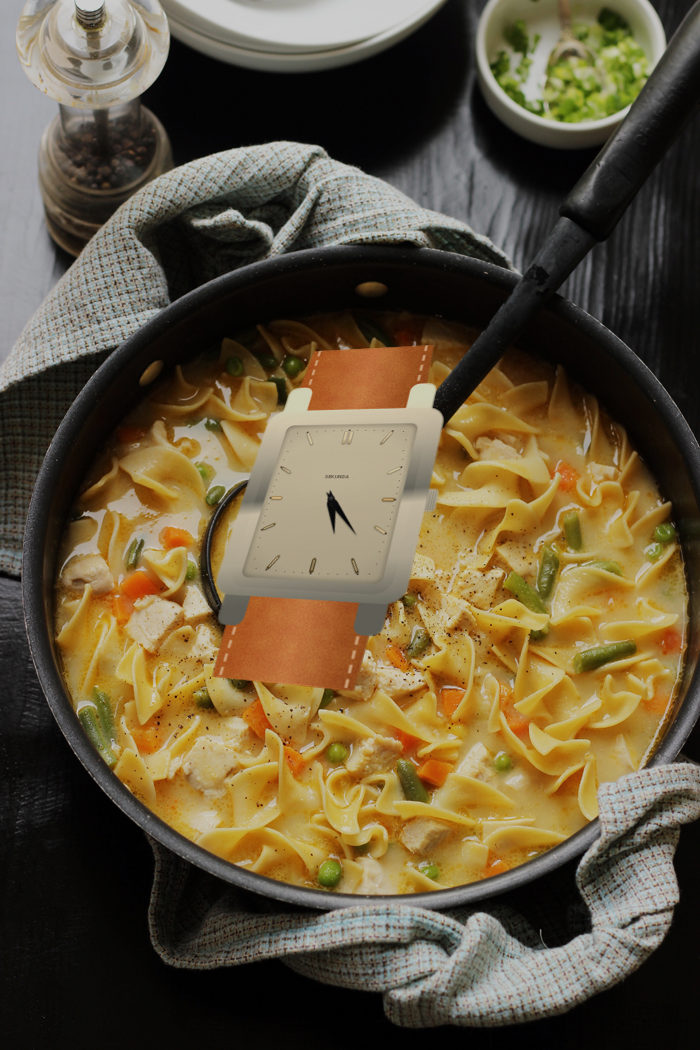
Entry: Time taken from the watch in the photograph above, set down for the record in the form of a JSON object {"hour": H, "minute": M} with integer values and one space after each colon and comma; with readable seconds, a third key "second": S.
{"hour": 5, "minute": 23}
